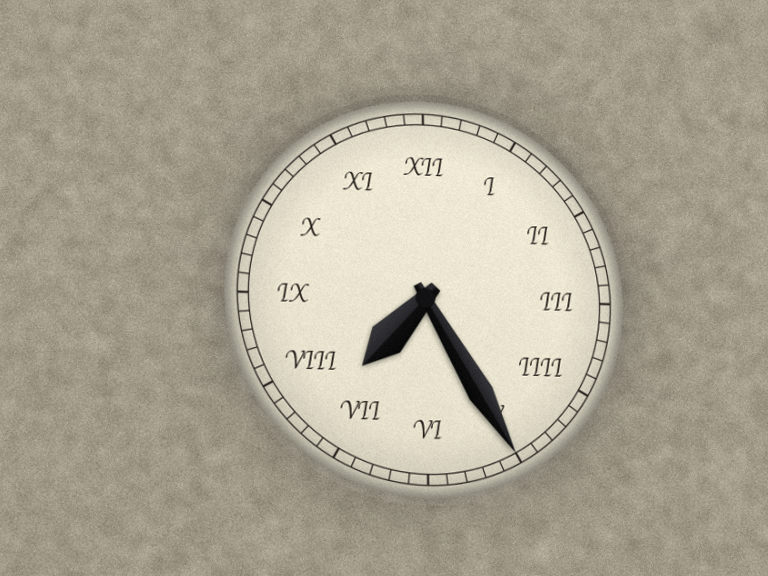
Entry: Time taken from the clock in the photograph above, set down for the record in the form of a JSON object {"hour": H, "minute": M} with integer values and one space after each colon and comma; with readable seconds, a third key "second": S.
{"hour": 7, "minute": 25}
